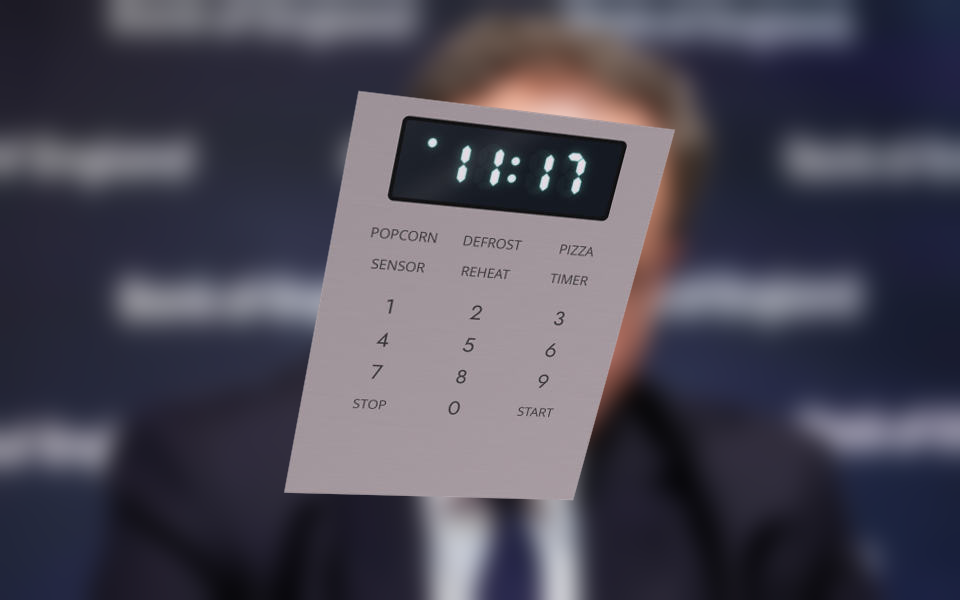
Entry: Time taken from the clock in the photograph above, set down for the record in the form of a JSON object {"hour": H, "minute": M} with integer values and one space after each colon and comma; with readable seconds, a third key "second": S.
{"hour": 11, "minute": 17}
